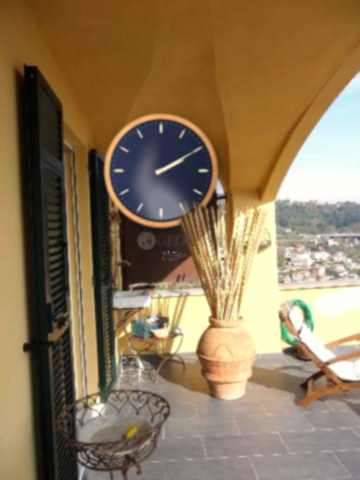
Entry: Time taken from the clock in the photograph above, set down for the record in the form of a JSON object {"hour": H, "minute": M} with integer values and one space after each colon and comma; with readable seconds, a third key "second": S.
{"hour": 2, "minute": 10}
